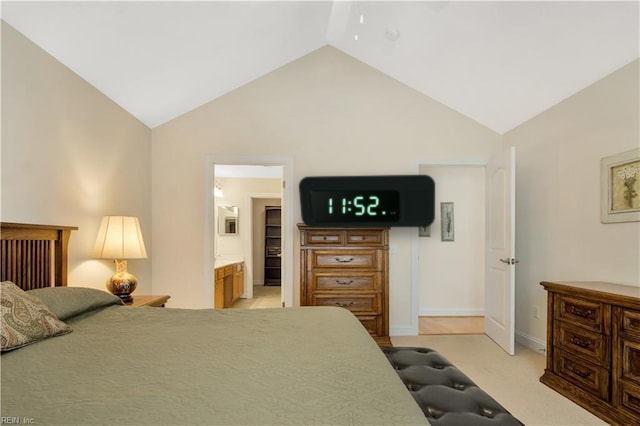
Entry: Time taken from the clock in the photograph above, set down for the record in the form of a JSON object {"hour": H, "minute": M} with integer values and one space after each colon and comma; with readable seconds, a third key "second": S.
{"hour": 11, "minute": 52}
